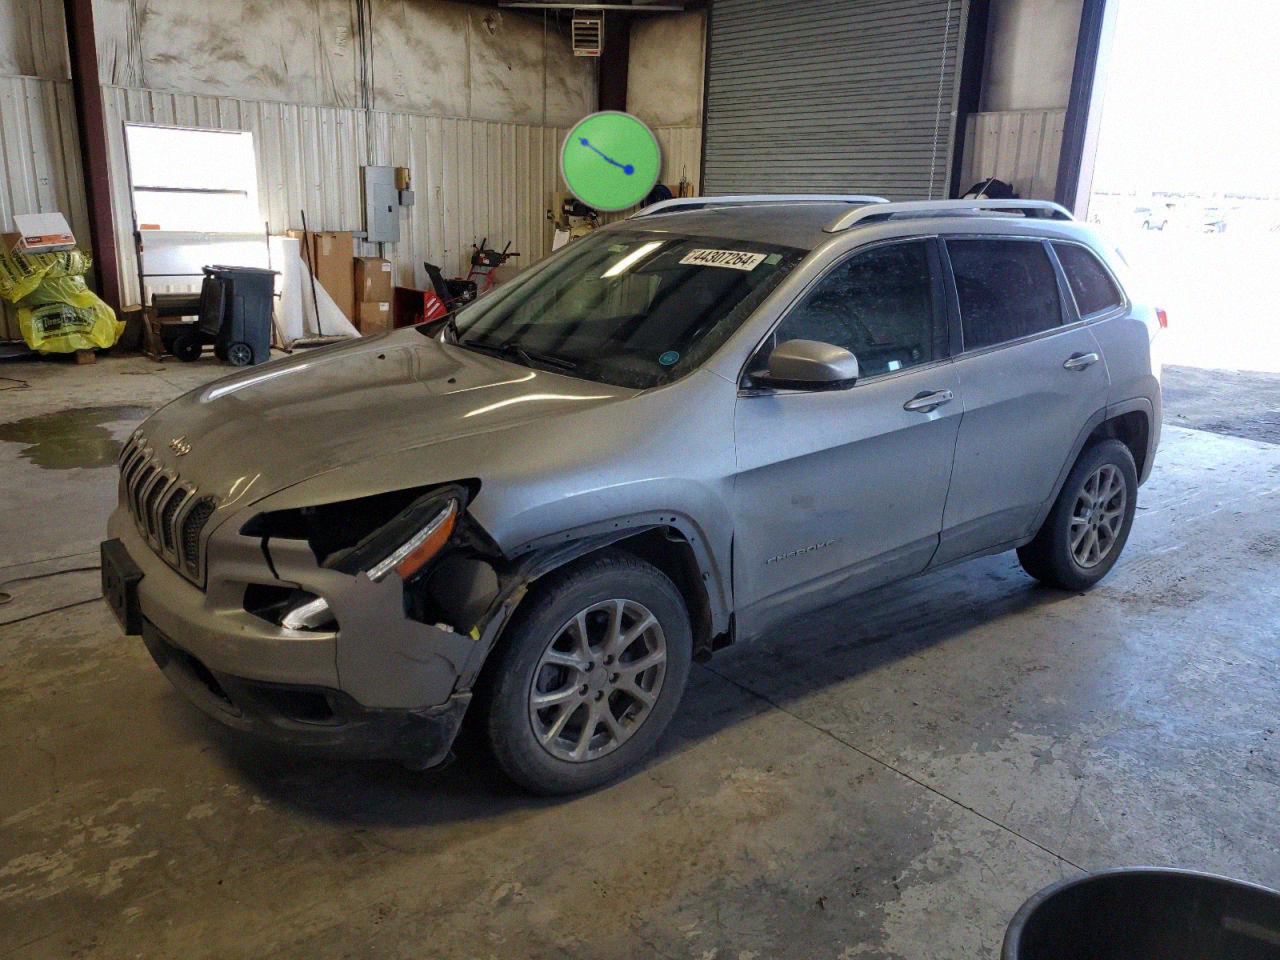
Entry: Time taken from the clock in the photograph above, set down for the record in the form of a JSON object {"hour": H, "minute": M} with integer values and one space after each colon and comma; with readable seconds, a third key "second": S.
{"hour": 3, "minute": 51}
